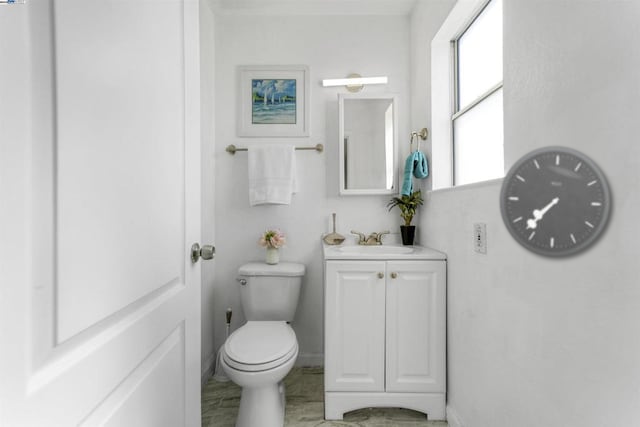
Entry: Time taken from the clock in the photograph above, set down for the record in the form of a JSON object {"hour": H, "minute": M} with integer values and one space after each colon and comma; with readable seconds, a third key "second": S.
{"hour": 7, "minute": 37}
